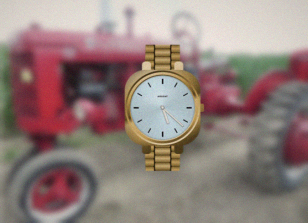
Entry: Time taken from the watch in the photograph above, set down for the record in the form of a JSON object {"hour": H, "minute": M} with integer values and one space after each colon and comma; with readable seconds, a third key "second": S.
{"hour": 5, "minute": 22}
